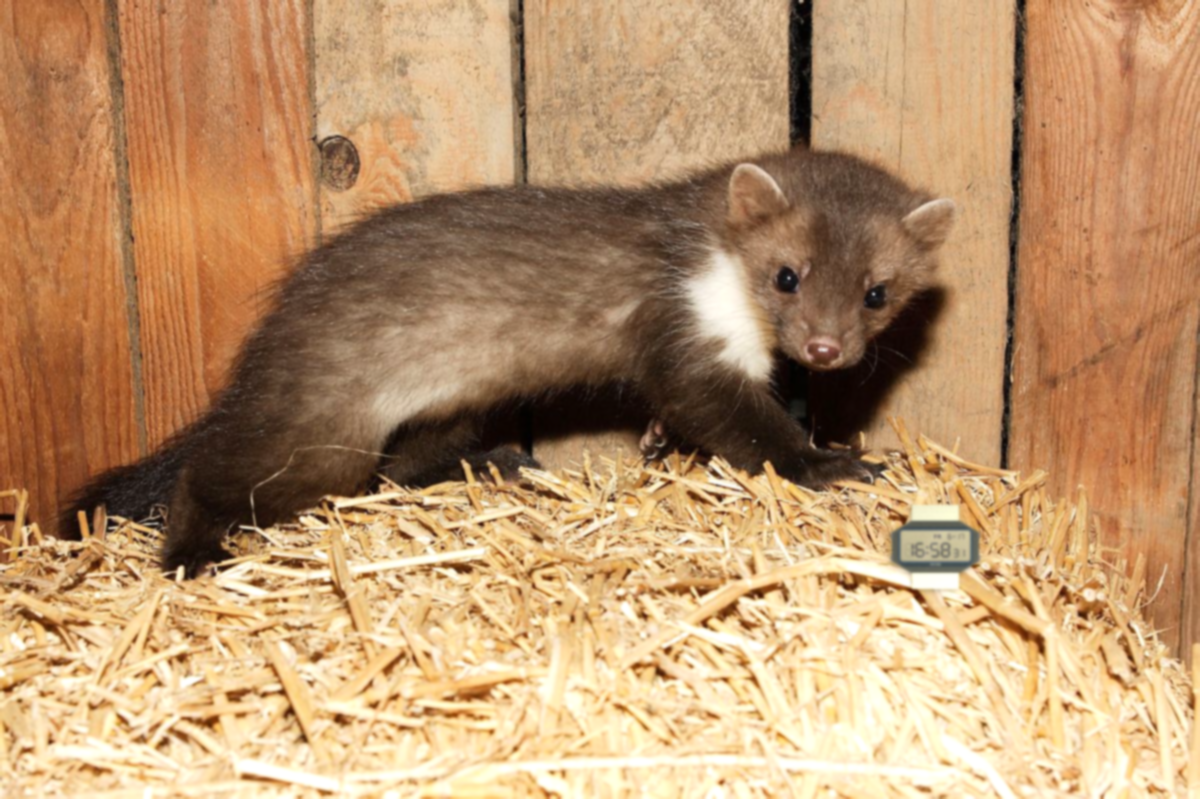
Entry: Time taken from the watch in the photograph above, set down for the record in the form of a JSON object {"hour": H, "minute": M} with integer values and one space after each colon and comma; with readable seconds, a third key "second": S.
{"hour": 16, "minute": 58}
